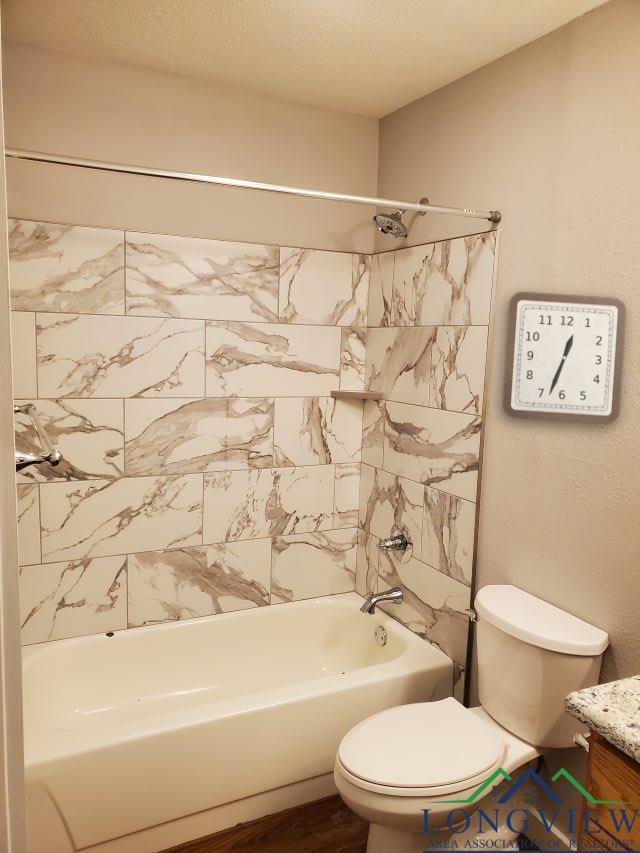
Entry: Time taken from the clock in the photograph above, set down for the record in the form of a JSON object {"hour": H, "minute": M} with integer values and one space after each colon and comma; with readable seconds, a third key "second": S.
{"hour": 12, "minute": 33}
